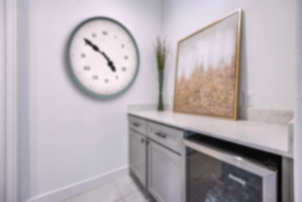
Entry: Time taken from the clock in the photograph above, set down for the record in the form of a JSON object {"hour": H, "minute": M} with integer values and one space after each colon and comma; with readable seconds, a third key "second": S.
{"hour": 4, "minute": 51}
